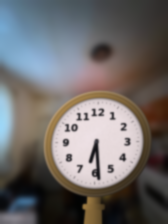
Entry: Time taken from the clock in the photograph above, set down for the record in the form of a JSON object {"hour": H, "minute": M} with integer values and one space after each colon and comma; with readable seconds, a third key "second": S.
{"hour": 6, "minute": 29}
